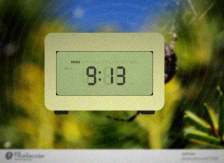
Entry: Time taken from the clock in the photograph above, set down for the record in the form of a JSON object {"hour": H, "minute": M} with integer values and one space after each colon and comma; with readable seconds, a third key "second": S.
{"hour": 9, "minute": 13}
